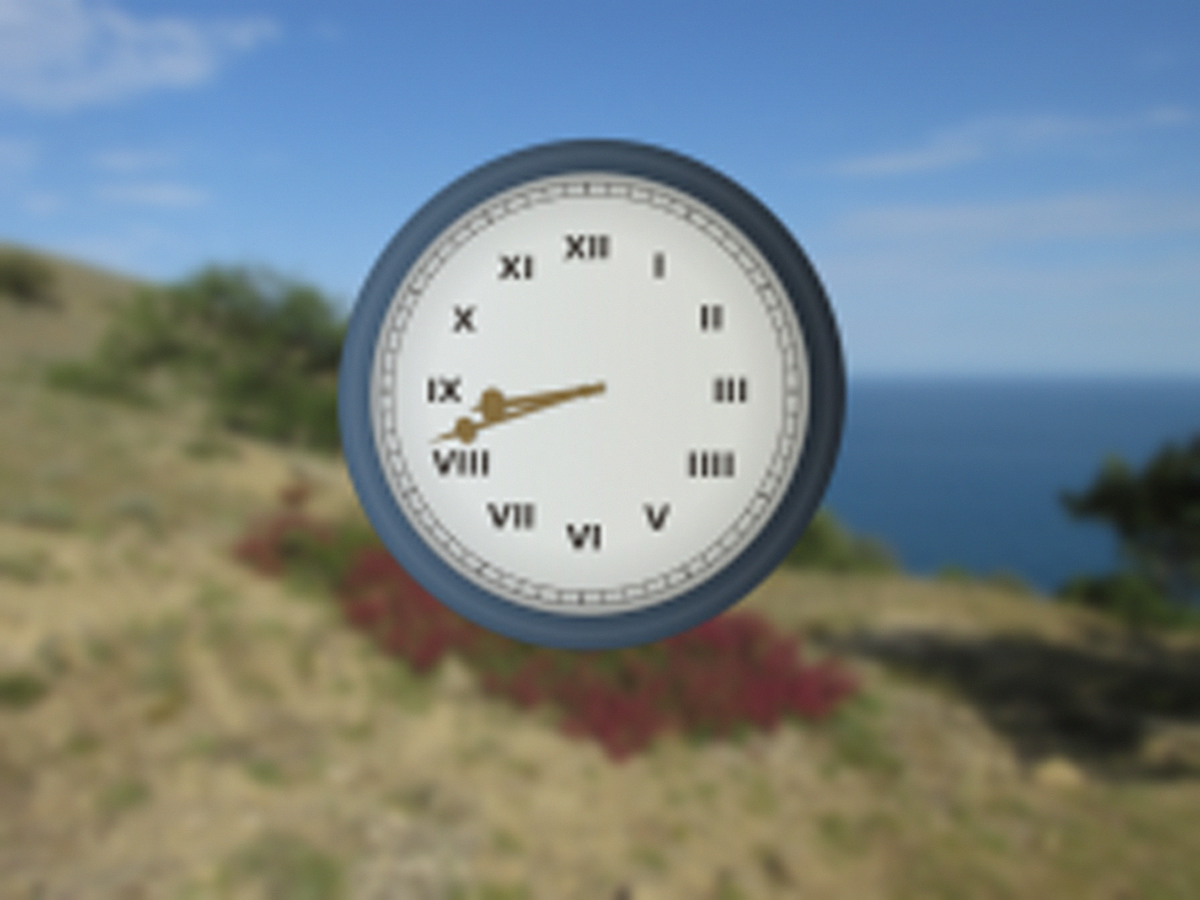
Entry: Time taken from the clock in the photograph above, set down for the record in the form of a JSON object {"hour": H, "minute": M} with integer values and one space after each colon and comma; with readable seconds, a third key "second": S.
{"hour": 8, "minute": 42}
